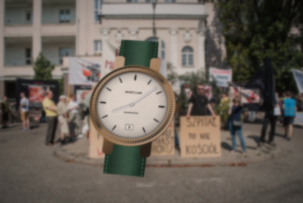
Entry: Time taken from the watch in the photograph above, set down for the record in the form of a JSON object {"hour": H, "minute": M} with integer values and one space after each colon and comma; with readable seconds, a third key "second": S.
{"hour": 8, "minute": 8}
